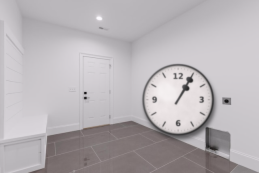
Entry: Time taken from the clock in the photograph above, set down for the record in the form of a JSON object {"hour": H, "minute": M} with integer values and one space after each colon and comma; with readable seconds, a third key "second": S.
{"hour": 1, "minute": 5}
